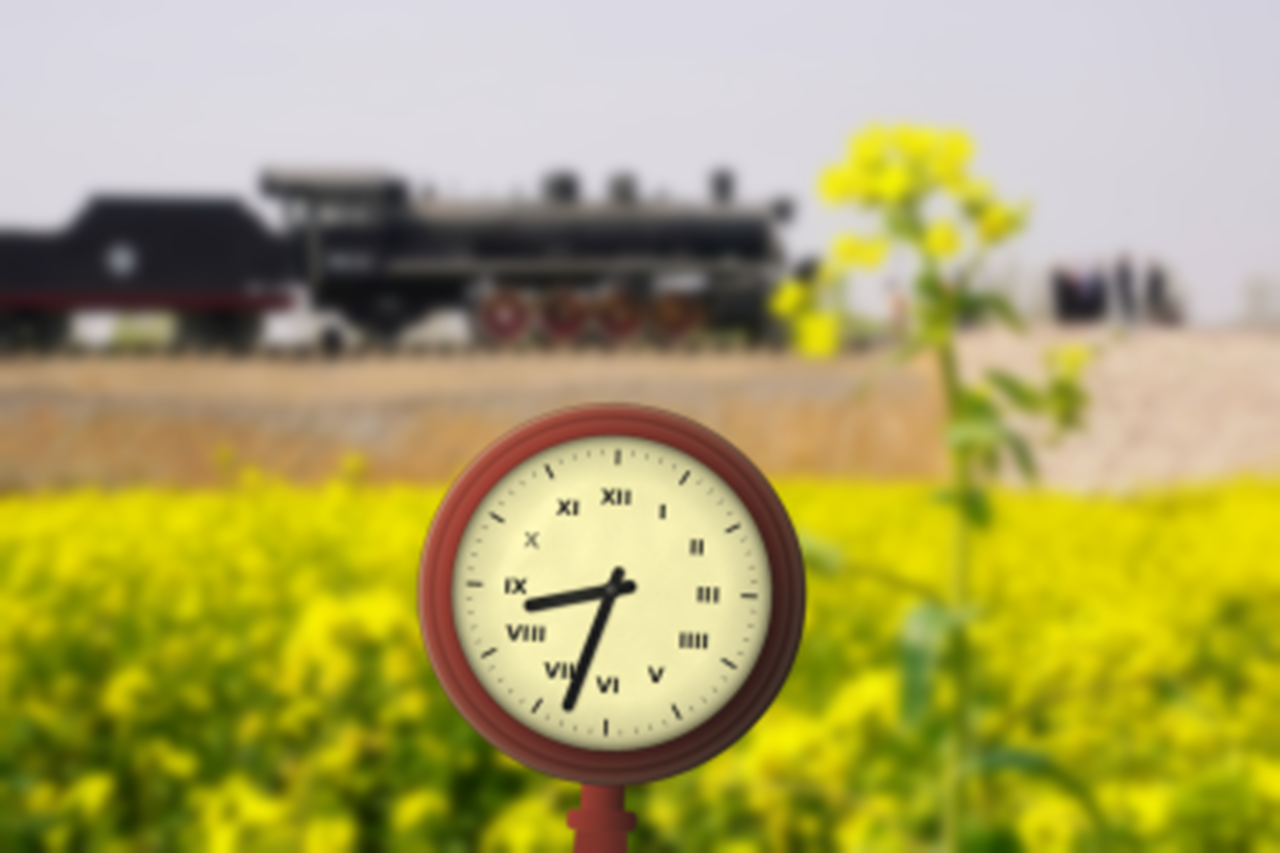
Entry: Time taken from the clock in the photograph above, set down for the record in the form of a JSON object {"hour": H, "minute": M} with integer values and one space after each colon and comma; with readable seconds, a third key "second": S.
{"hour": 8, "minute": 33}
